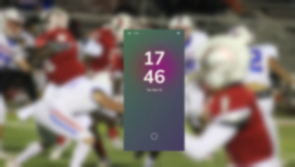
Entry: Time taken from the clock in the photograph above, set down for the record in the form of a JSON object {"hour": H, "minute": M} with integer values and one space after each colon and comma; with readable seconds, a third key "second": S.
{"hour": 17, "minute": 46}
